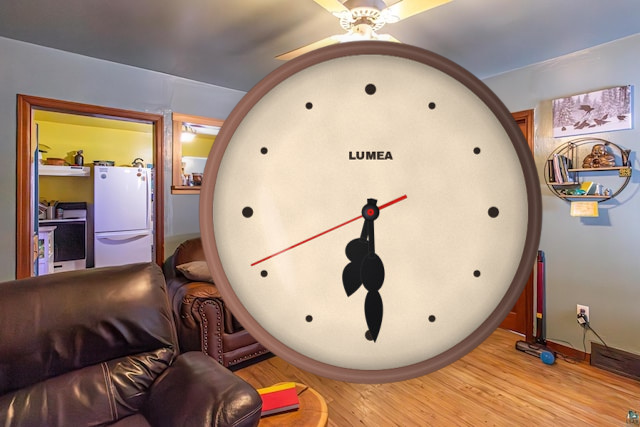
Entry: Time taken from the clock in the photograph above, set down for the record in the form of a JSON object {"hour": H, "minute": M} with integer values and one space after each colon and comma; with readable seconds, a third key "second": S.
{"hour": 6, "minute": 29, "second": 41}
